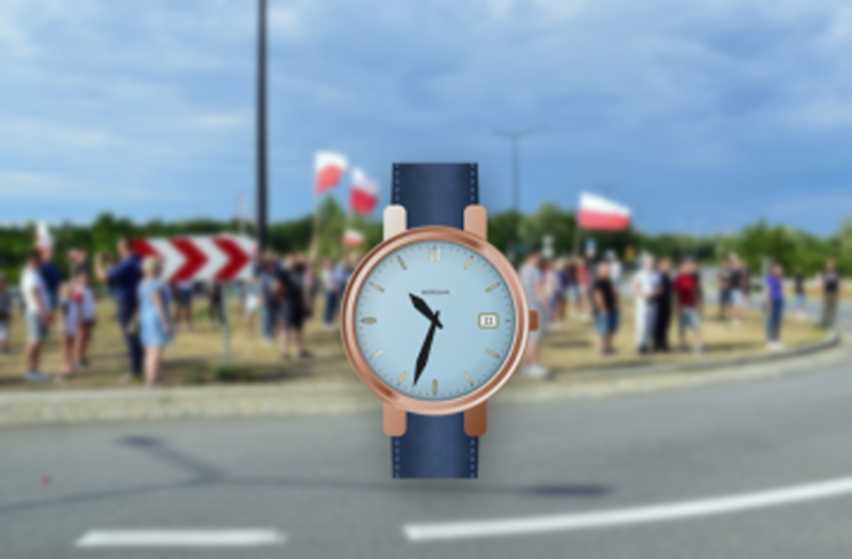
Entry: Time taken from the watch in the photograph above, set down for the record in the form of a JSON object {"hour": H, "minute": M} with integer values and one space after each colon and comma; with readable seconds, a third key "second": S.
{"hour": 10, "minute": 33}
